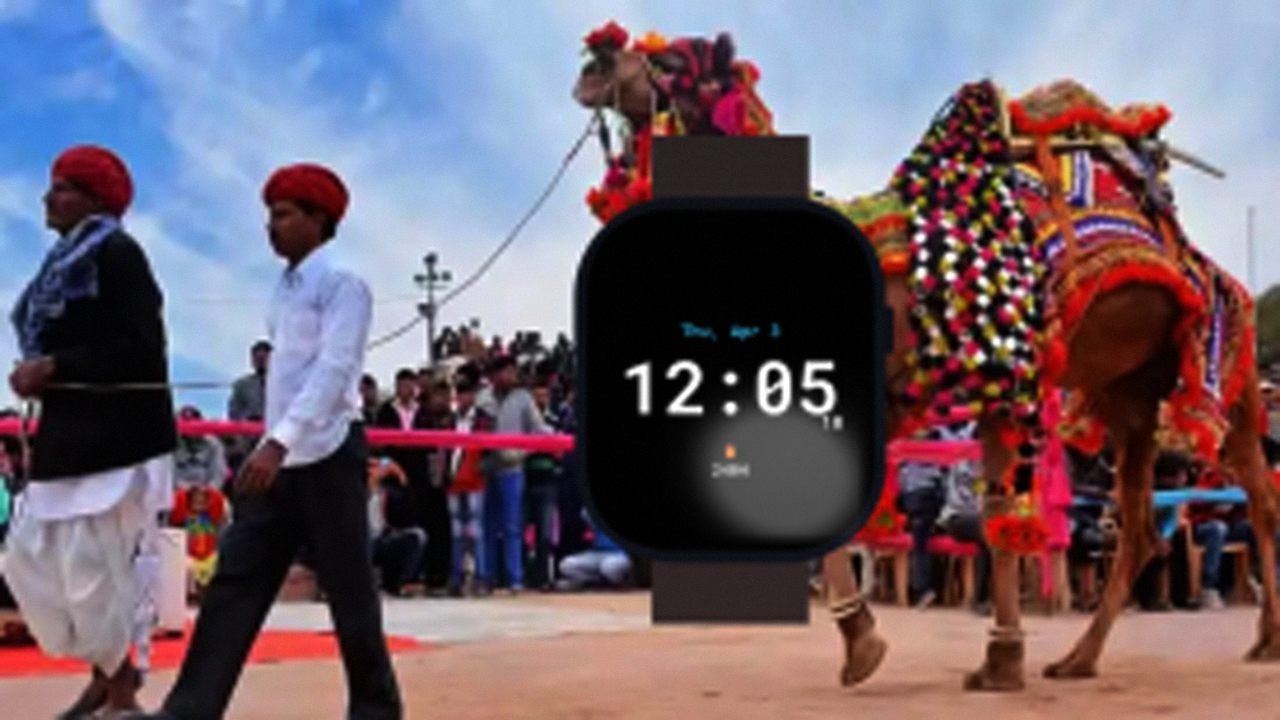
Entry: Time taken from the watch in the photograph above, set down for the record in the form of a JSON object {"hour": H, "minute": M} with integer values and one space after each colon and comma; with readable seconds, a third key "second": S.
{"hour": 12, "minute": 5}
